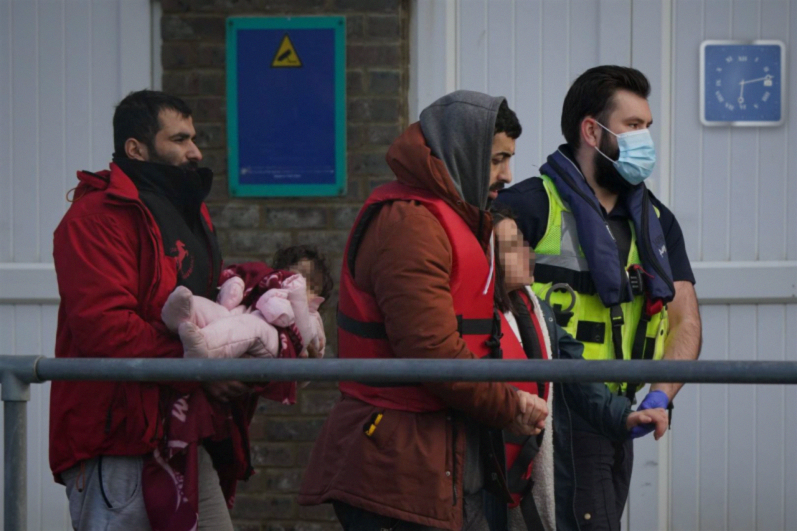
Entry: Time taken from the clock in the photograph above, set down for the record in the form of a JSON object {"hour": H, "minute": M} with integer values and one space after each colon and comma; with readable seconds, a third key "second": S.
{"hour": 6, "minute": 13}
